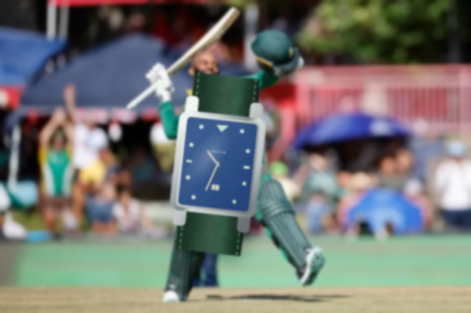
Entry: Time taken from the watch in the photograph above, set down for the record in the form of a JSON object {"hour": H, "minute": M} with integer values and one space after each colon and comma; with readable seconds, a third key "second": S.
{"hour": 10, "minute": 33}
